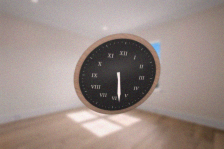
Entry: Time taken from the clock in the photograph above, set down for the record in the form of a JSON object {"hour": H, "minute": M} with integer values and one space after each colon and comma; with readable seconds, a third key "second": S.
{"hour": 5, "minute": 28}
